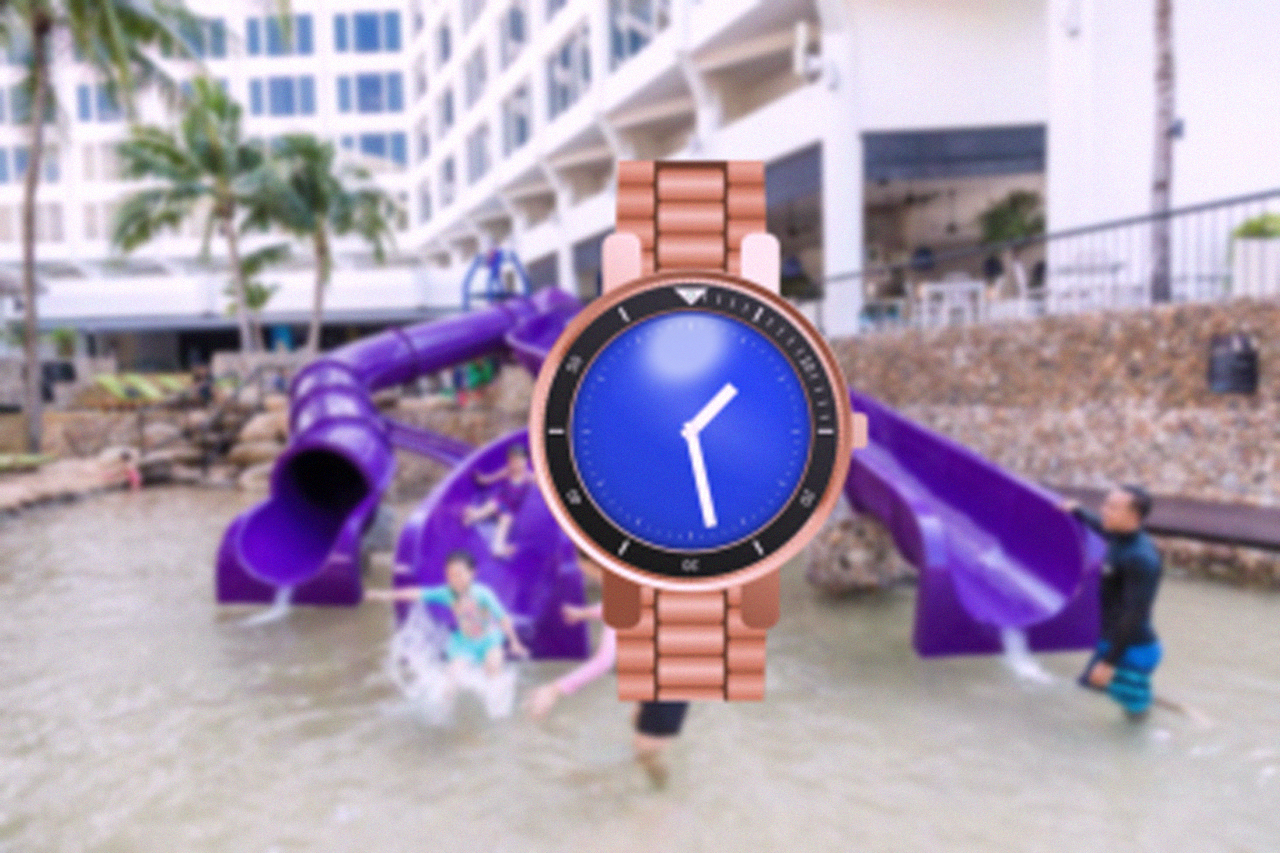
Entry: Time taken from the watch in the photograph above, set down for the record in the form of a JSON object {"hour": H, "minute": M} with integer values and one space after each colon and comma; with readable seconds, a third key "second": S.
{"hour": 1, "minute": 28}
